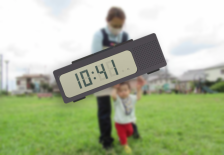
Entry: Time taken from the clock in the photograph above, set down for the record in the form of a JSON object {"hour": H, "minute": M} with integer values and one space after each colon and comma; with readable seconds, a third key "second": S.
{"hour": 10, "minute": 41}
